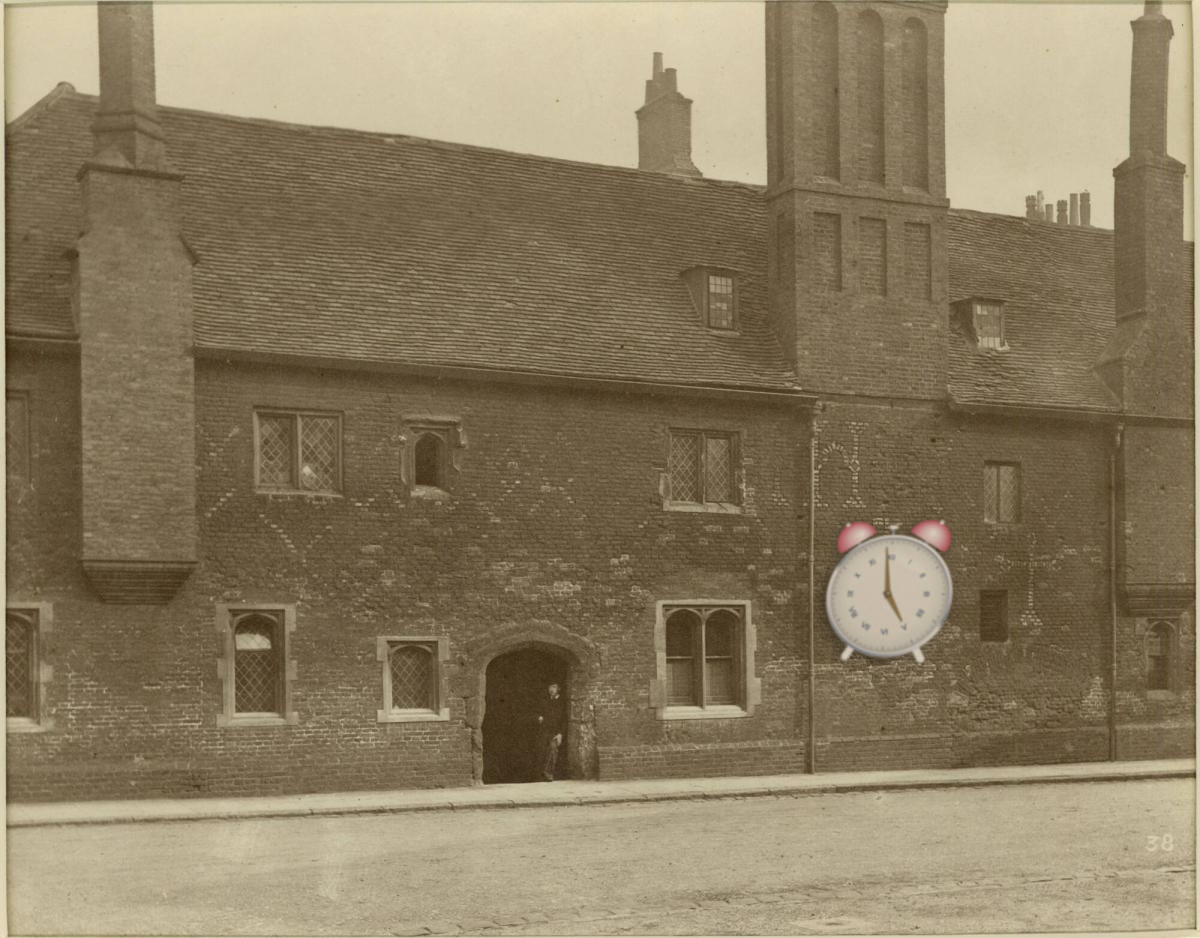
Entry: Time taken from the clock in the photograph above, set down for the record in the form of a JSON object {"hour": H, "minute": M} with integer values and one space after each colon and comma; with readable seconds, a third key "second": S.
{"hour": 4, "minute": 59}
